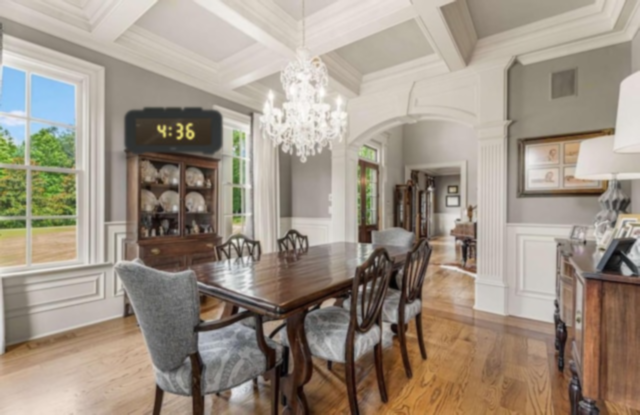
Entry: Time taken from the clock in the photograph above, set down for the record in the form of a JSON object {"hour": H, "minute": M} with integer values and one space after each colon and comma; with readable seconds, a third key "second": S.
{"hour": 4, "minute": 36}
